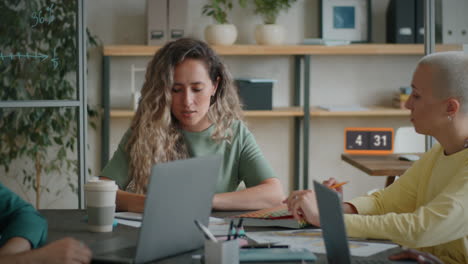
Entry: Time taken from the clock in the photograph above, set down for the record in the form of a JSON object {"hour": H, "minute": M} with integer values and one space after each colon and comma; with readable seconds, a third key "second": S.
{"hour": 4, "minute": 31}
